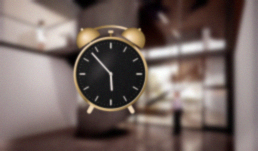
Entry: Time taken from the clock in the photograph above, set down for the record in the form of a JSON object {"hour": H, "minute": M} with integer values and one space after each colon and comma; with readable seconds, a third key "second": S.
{"hour": 5, "minute": 53}
